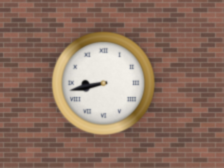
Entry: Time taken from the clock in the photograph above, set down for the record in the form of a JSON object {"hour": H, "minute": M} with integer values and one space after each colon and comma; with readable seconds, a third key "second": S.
{"hour": 8, "minute": 43}
